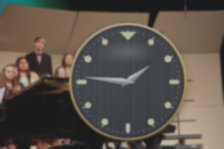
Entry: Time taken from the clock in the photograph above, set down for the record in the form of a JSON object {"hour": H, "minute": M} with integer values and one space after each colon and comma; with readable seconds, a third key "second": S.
{"hour": 1, "minute": 46}
